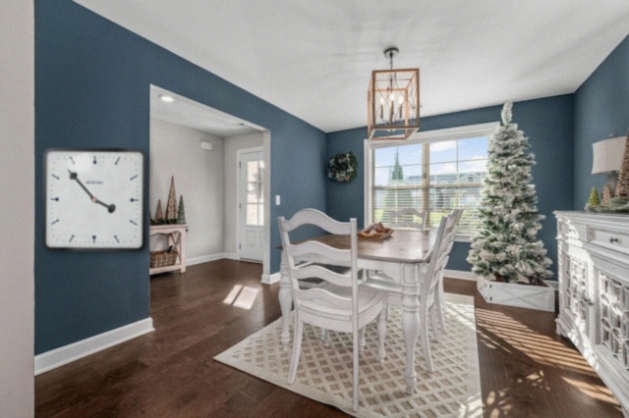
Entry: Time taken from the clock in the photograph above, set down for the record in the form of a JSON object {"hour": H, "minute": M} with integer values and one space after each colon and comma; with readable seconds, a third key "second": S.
{"hour": 3, "minute": 53}
